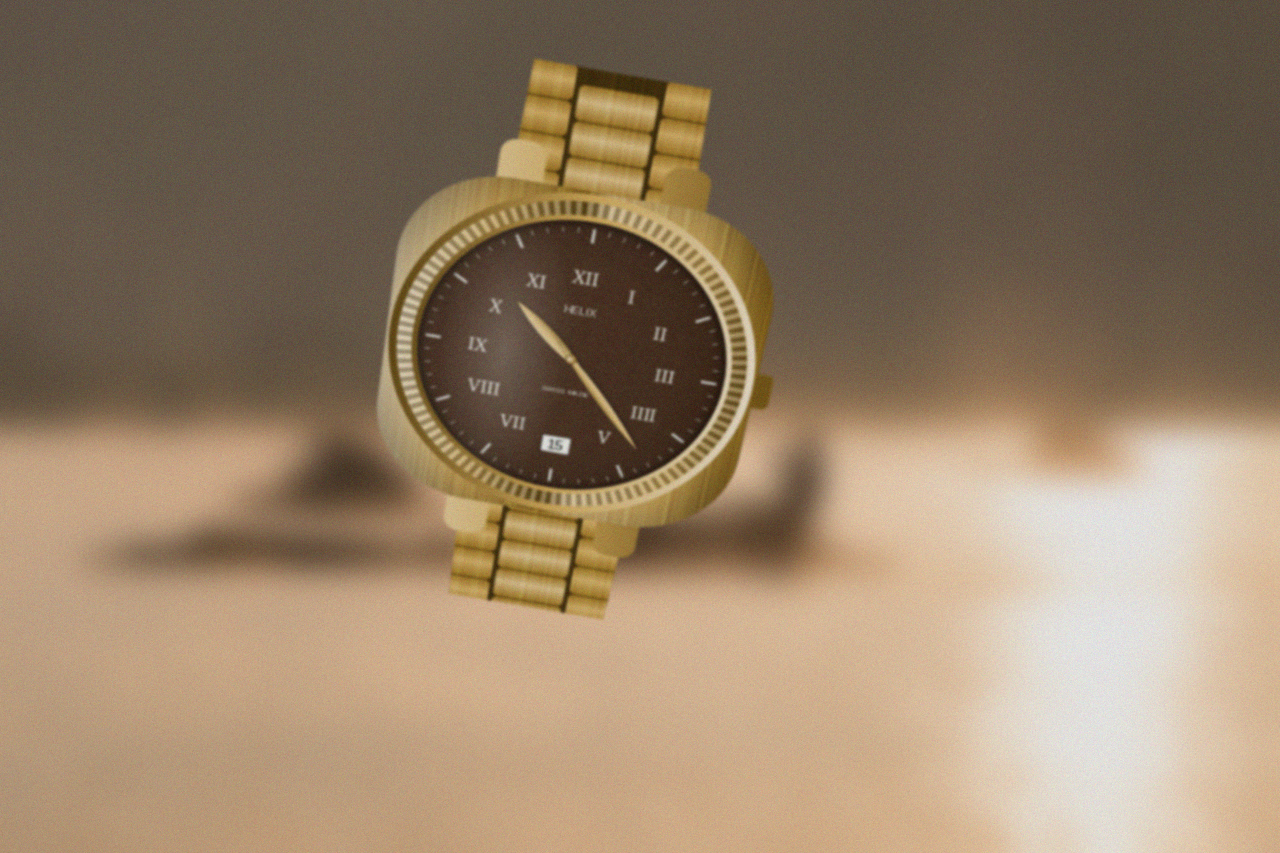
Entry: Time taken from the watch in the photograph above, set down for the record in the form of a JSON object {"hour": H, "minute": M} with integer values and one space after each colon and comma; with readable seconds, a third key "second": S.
{"hour": 10, "minute": 23}
